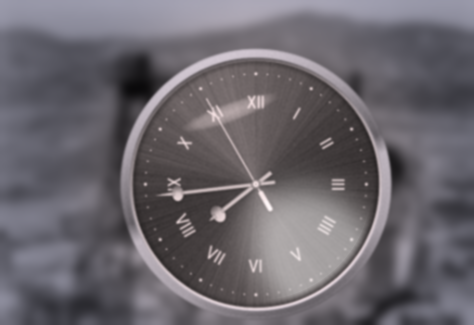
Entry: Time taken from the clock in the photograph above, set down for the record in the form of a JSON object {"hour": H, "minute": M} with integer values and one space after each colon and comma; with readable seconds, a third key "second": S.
{"hour": 7, "minute": 43, "second": 55}
